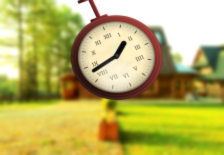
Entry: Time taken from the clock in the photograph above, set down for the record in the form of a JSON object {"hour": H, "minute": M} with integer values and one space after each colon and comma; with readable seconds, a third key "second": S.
{"hour": 1, "minute": 43}
